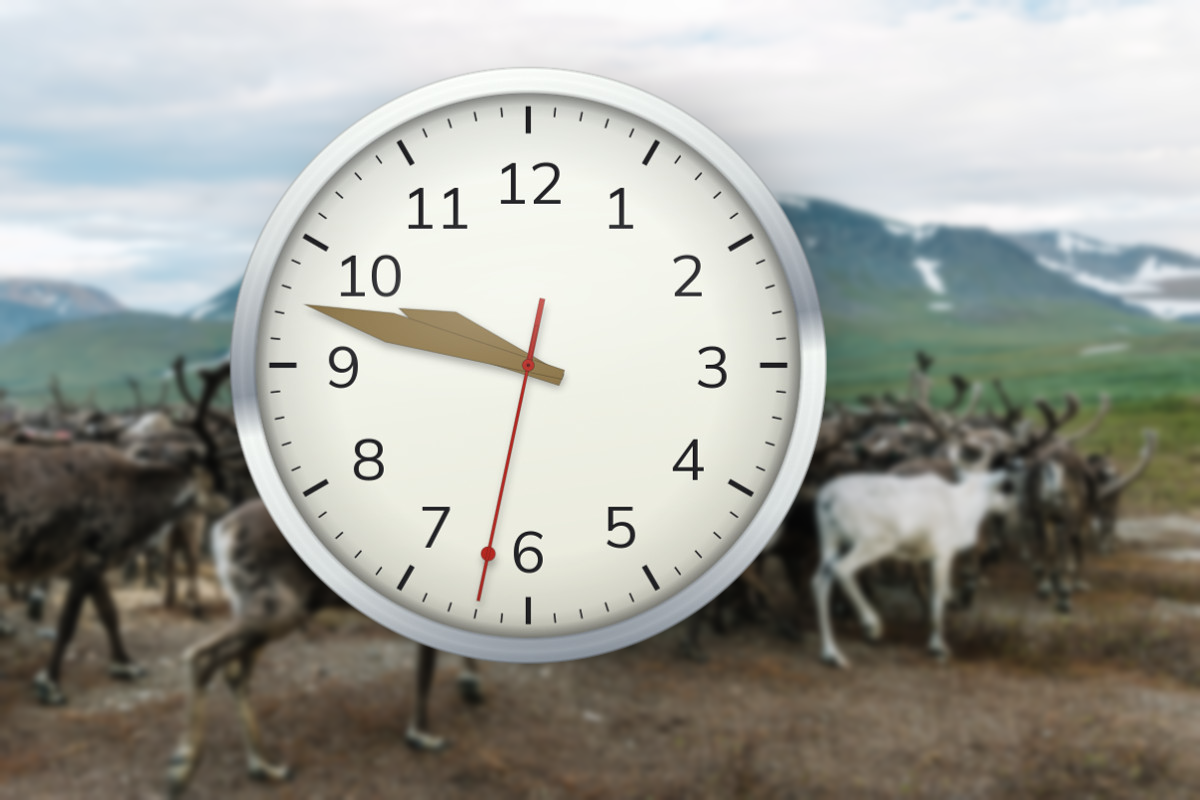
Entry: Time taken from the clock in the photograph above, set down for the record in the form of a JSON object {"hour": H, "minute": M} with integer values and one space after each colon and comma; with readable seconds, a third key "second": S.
{"hour": 9, "minute": 47, "second": 32}
